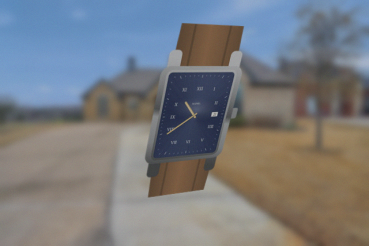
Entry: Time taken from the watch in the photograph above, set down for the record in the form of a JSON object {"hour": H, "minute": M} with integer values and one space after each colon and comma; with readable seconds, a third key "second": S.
{"hour": 10, "minute": 39}
